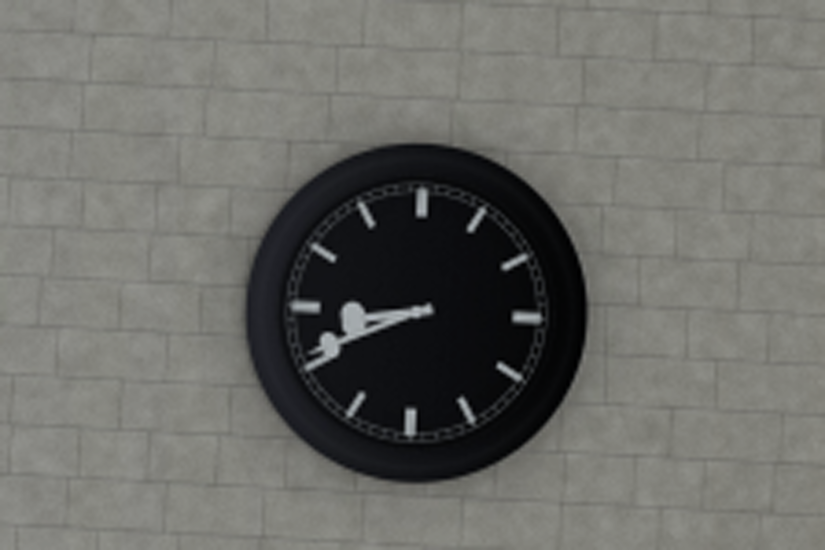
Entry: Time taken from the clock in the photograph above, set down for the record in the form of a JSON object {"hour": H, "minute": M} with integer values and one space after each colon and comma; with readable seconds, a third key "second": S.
{"hour": 8, "minute": 41}
